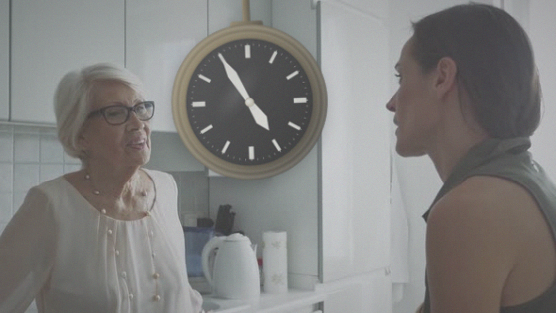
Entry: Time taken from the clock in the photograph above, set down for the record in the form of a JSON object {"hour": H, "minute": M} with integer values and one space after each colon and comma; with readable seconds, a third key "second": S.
{"hour": 4, "minute": 55}
